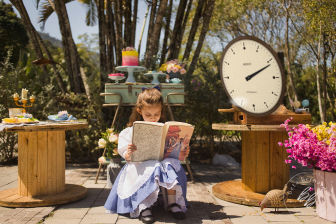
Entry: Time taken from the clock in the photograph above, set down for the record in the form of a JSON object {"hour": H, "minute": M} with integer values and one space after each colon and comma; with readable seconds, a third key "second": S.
{"hour": 2, "minute": 11}
